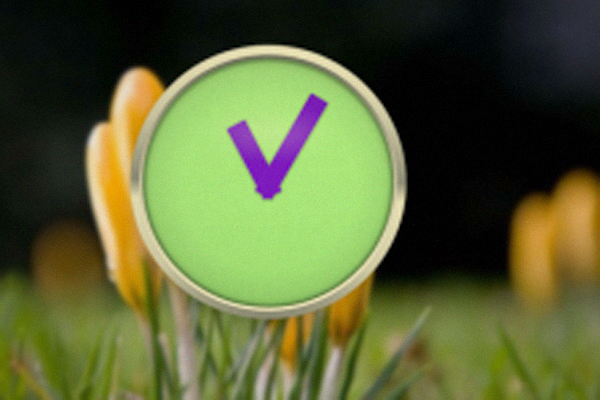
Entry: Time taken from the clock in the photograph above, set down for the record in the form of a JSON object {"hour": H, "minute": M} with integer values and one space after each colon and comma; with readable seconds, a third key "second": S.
{"hour": 11, "minute": 5}
